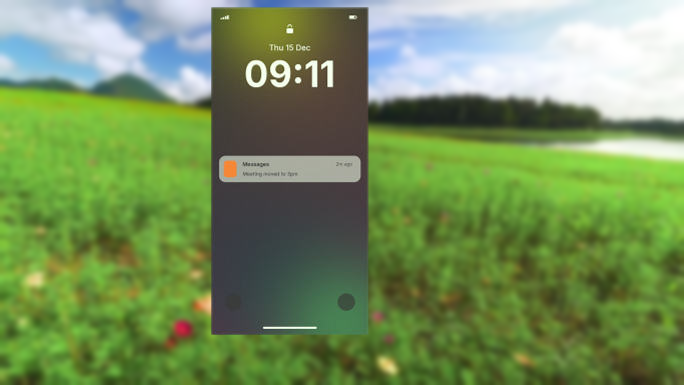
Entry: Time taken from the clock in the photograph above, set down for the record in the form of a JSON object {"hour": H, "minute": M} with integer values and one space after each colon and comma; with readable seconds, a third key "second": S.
{"hour": 9, "minute": 11}
